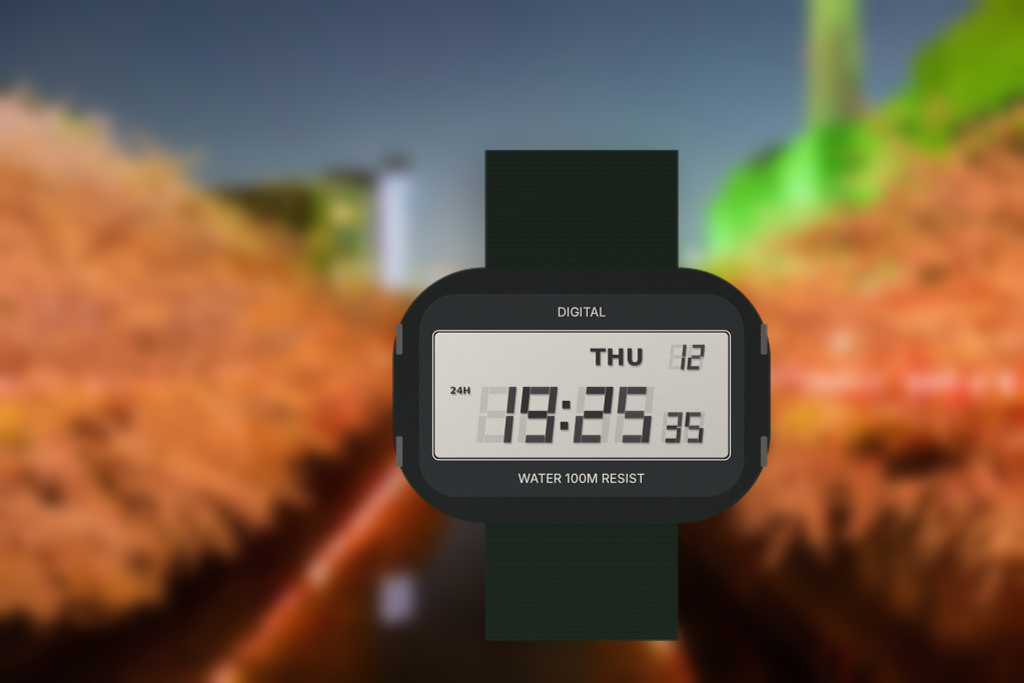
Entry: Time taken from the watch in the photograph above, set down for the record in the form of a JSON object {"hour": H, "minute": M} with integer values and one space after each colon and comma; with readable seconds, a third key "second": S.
{"hour": 19, "minute": 25, "second": 35}
